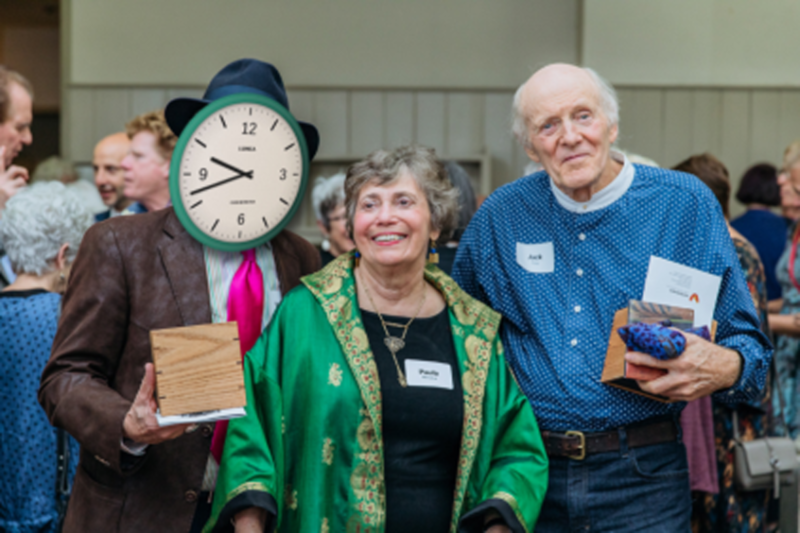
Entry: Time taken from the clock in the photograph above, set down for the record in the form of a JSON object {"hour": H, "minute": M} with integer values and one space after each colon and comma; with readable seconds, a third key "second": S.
{"hour": 9, "minute": 42}
